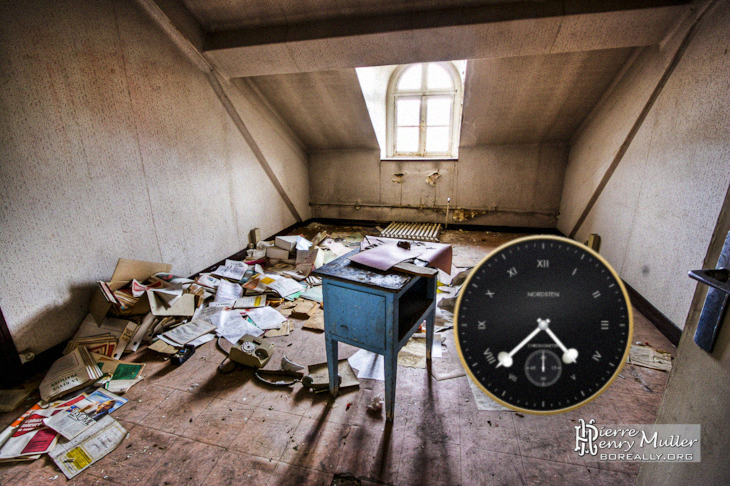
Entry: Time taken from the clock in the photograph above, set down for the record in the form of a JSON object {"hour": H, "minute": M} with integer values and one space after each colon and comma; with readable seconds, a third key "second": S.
{"hour": 4, "minute": 38}
